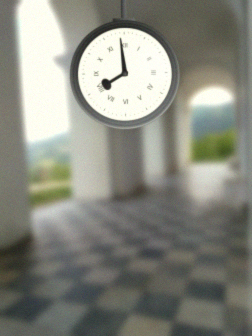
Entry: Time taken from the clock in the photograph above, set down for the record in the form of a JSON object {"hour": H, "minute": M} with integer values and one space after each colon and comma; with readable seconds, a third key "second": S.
{"hour": 7, "minute": 59}
